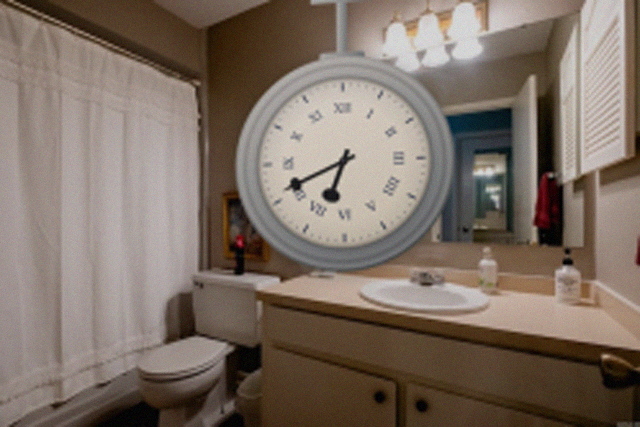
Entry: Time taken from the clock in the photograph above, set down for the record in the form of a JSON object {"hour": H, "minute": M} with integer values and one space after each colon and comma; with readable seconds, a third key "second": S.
{"hour": 6, "minute": 41}
